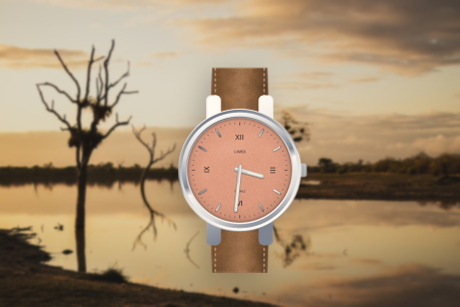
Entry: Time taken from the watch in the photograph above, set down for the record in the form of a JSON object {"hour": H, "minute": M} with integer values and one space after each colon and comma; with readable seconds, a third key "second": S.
{"hour": 3, "minute": 31}
